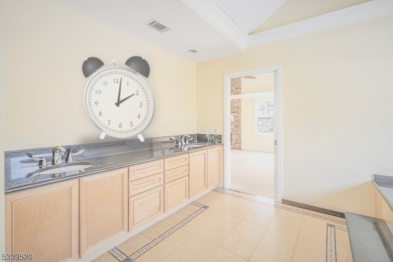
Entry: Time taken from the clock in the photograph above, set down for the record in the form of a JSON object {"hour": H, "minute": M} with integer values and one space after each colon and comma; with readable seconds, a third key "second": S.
{"hour": 2, "minute": 2}
